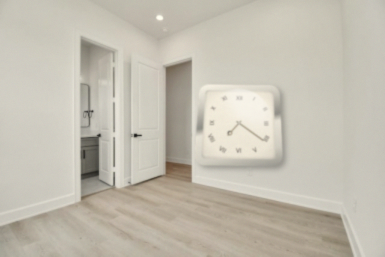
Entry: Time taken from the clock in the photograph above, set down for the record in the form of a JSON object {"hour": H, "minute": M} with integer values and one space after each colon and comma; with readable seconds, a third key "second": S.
{"hour": 7, "minute": 21}
